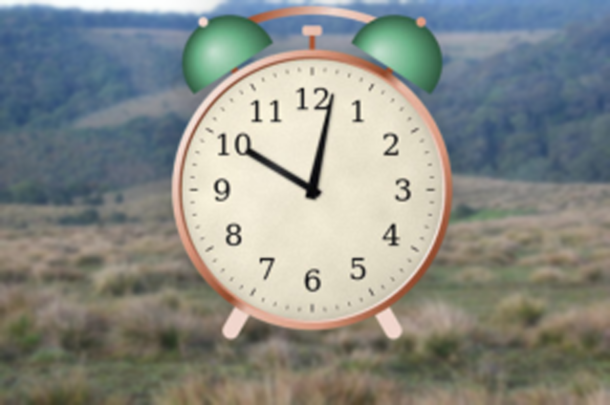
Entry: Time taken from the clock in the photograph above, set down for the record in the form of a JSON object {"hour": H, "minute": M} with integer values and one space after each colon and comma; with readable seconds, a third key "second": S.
{"hour": 10, "minute": 2}
